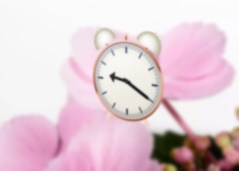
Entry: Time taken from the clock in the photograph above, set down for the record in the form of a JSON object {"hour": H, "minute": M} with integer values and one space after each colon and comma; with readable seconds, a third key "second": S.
{"hour": 9, "minute": 20}
